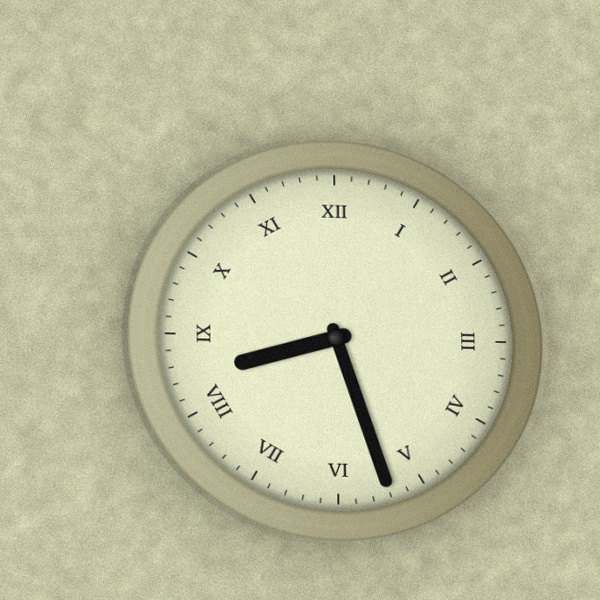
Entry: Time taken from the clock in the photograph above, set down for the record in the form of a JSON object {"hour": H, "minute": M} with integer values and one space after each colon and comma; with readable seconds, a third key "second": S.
{"hour": 8, "minute": 27}
